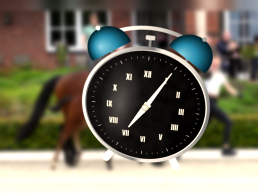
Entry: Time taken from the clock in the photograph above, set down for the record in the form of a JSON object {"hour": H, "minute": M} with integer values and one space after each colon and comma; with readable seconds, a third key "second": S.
{"hour": 7, "minute": 5}
